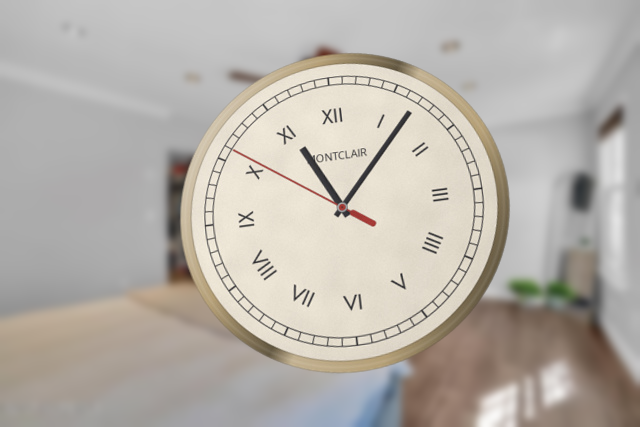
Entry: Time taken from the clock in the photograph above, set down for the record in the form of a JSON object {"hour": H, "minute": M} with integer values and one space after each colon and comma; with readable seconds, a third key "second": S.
{"hour": 11, "minute": 6, "second": 51}
